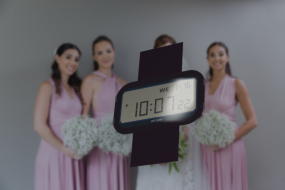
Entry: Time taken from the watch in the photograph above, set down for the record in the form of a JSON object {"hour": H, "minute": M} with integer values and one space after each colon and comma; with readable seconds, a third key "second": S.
{"hour": 10, "minute": 7, "second": 22}
